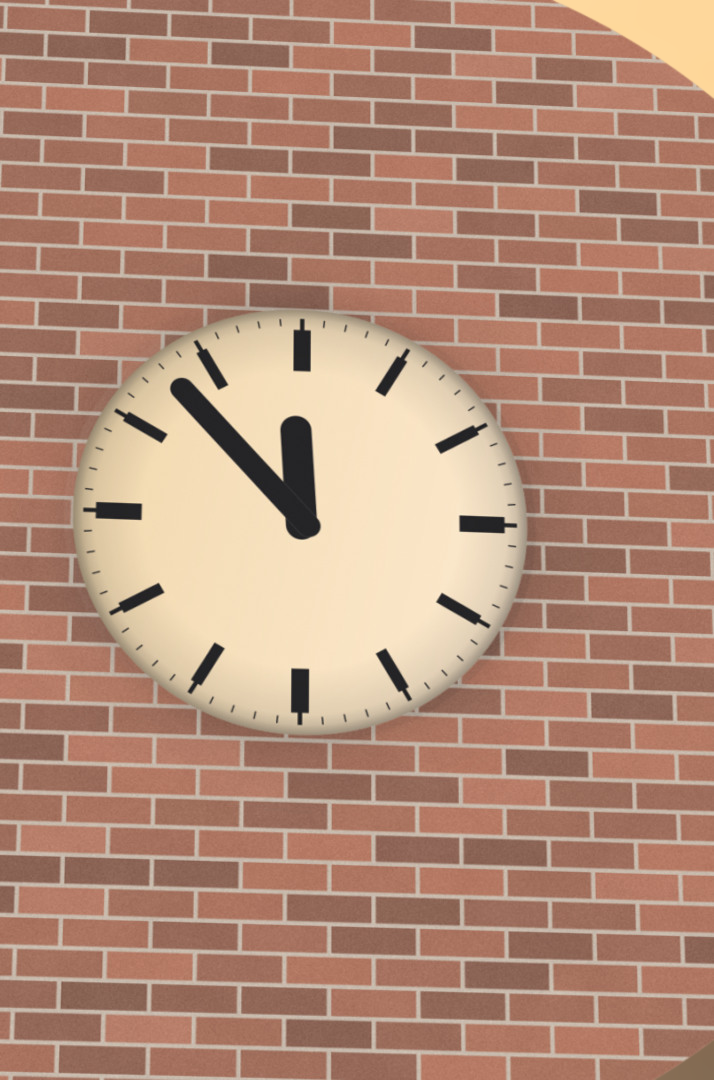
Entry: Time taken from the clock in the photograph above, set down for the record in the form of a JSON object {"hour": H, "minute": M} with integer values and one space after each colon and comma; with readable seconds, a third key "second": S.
{"hour": 11, "minute": 53}
